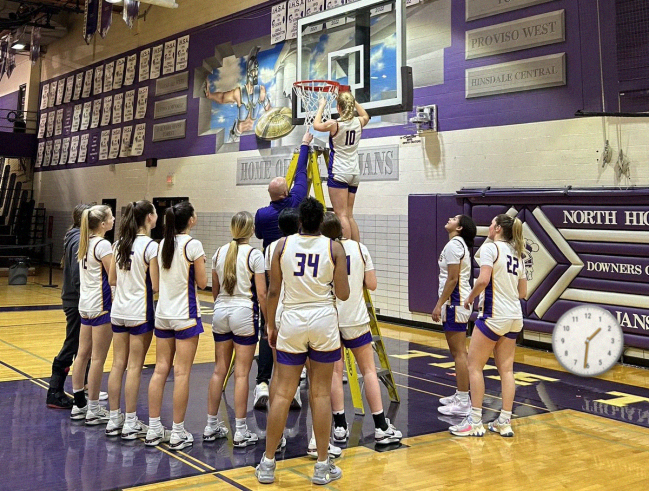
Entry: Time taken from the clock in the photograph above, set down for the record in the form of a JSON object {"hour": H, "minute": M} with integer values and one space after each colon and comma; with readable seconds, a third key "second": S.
{"hour": 1, "minute": 31}
